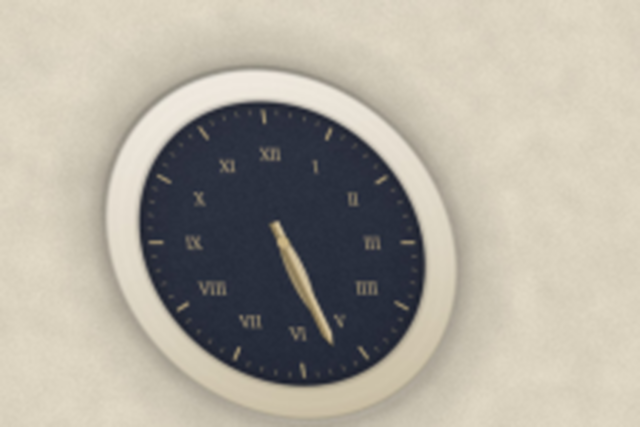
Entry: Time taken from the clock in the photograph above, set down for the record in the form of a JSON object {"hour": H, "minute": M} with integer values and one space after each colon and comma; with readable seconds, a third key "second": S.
{"hour": 5, "minute": 27}
